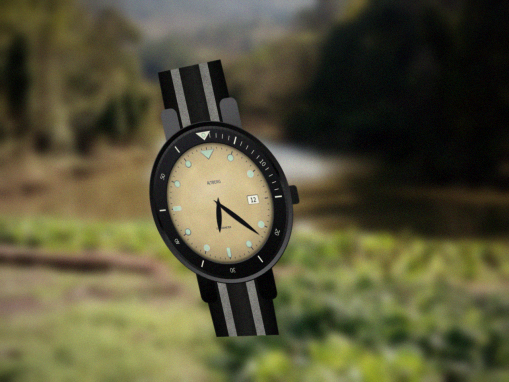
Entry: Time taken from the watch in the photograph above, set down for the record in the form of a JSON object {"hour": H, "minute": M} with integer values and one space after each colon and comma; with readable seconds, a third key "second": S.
{"hour": 6, "minute": 22}
